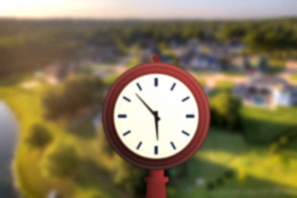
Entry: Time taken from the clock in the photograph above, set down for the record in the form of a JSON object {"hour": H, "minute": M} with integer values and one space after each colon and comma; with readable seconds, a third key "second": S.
{"hour": 5, "minute": 53}
